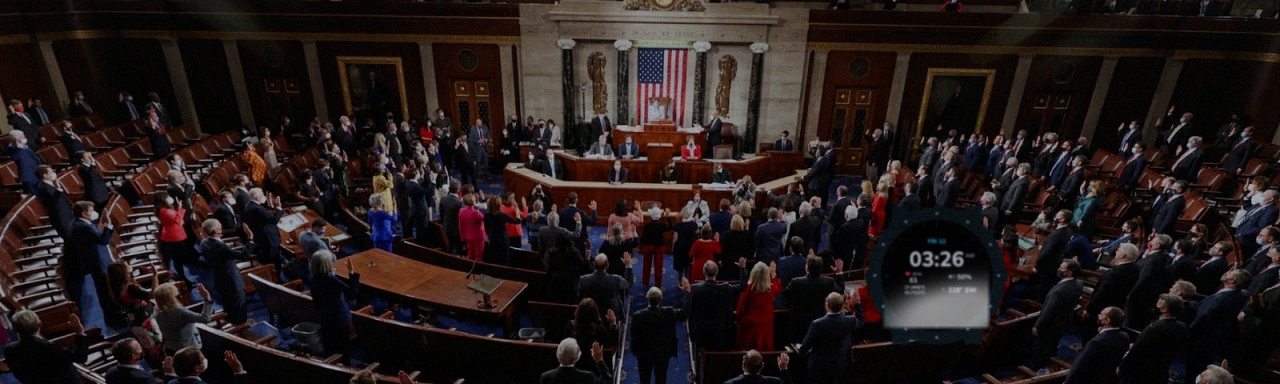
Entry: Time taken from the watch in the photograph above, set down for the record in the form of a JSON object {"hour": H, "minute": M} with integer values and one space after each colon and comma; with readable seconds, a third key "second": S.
{"hour": 3, "minute": 26}
